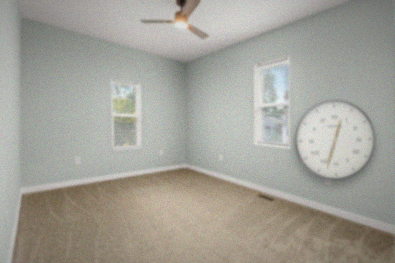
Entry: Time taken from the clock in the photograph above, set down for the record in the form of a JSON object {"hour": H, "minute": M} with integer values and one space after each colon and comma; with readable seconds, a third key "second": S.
{"hour": 12, "minute": 33}
